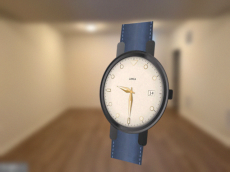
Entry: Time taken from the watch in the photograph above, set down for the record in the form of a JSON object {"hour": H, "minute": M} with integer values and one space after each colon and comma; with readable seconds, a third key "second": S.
{"hour": 9, "minute": 30}
